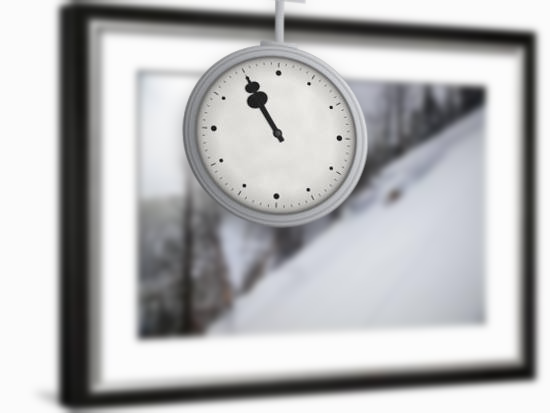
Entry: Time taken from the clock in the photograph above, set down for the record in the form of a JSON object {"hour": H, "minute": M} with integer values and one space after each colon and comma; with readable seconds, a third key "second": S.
{"hour": 10, "minute": 55}
